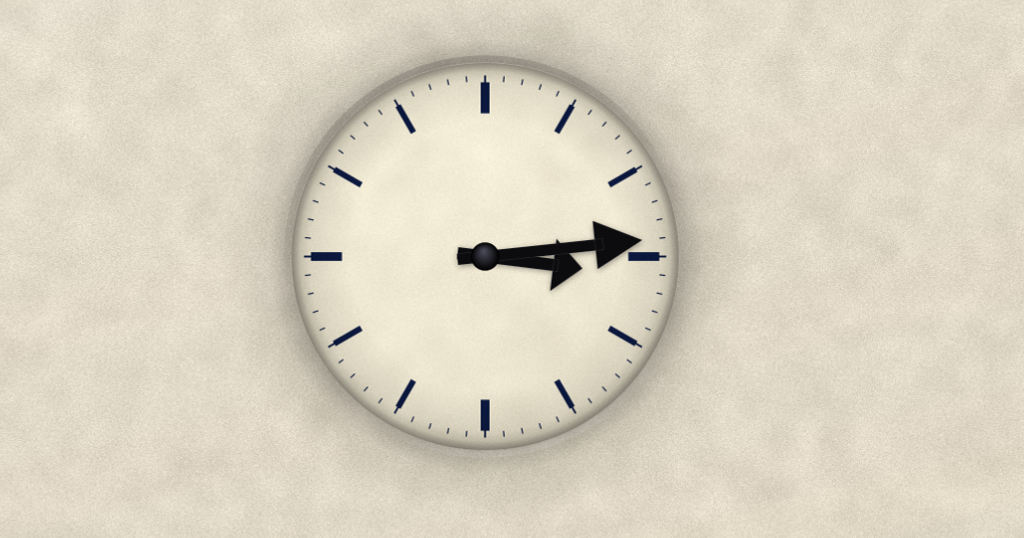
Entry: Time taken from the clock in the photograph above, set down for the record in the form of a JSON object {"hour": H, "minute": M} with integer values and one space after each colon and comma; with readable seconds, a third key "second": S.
{"hour": 3, "minute": 14}
